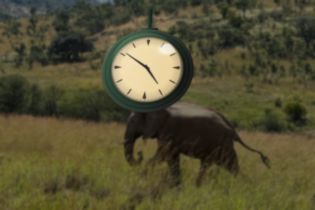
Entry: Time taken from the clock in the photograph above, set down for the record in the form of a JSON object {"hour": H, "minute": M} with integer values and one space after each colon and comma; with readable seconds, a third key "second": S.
{"hour": 4, "minute": 51}
